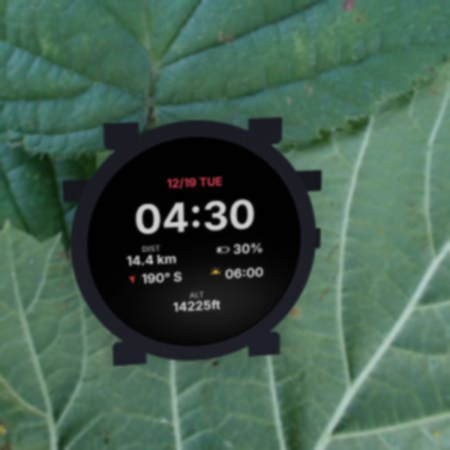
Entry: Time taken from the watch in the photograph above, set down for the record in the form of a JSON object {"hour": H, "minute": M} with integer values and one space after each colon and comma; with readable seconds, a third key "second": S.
{"hour": 4, "minute": 30}
